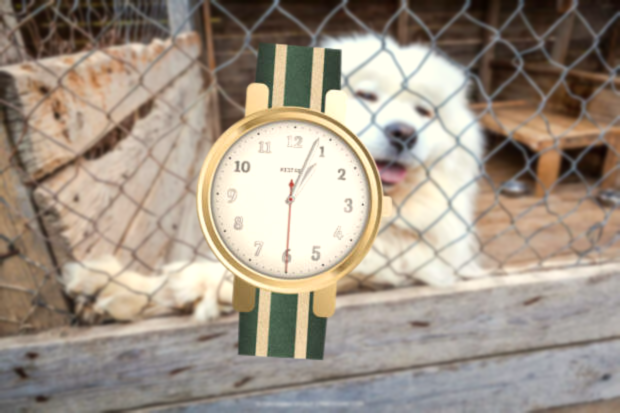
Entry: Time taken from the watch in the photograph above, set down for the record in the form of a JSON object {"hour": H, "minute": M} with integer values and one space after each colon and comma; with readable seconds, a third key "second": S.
{"hour": 1, "minute": 3, "second": 30}
